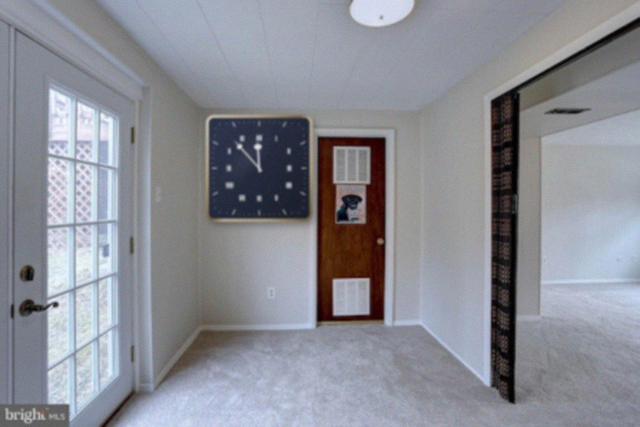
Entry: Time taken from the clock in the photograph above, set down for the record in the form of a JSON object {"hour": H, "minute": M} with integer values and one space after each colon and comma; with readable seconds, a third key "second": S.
{"hour": 11, "minute": 53}
